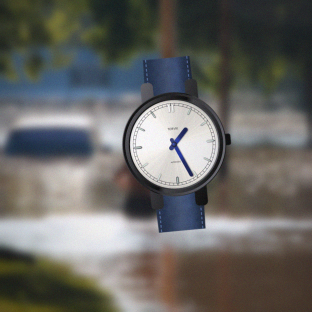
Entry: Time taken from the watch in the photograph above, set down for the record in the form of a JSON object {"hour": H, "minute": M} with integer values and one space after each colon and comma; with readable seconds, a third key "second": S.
{"hour": 1, "minute": 26}
